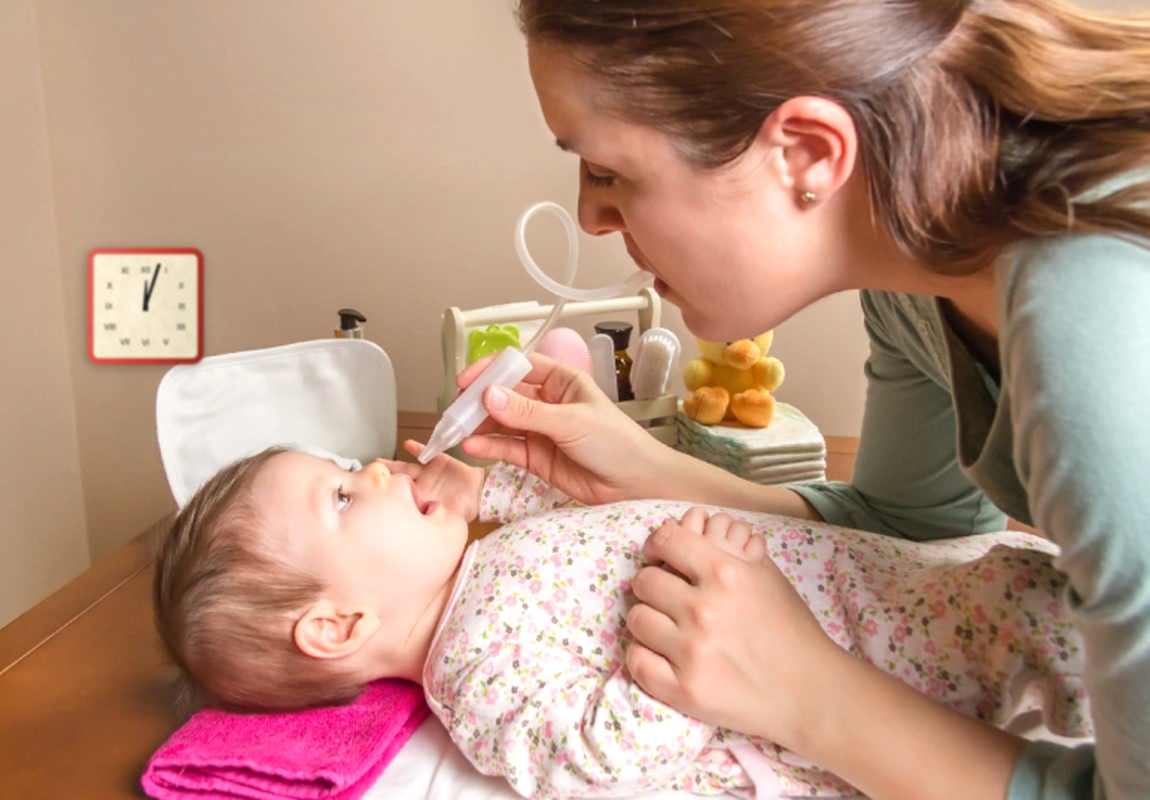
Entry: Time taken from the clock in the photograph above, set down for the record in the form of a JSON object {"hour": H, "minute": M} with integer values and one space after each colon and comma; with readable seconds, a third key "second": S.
{"hour": 12, "minute": 3}
